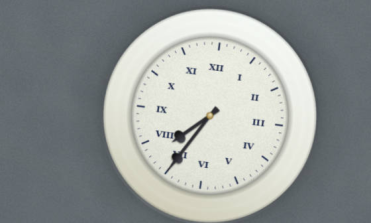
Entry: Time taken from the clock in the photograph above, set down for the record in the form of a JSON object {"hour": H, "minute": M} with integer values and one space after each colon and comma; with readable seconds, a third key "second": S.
{"hour": 7, "minute": 35}
